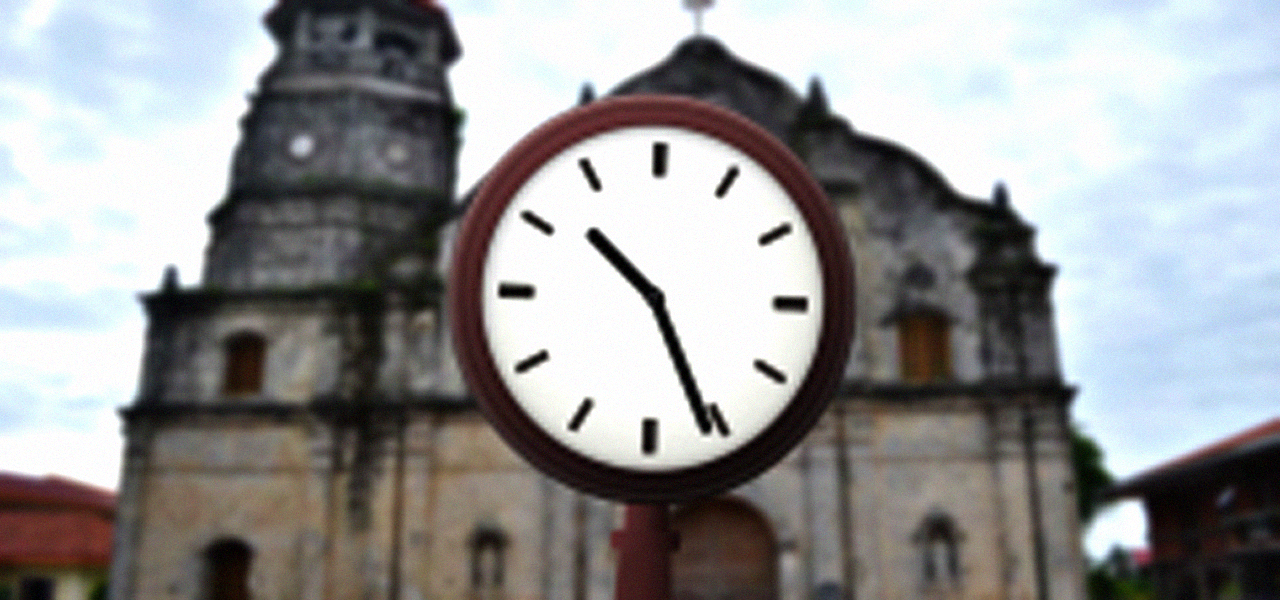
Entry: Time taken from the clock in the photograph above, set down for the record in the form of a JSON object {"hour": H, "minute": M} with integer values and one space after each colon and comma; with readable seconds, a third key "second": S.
{"hour": 10, "minute": 26}
